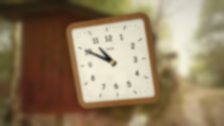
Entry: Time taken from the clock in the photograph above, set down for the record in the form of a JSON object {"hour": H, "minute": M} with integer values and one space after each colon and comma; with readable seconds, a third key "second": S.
{"hour": 10, "minute": 50}
